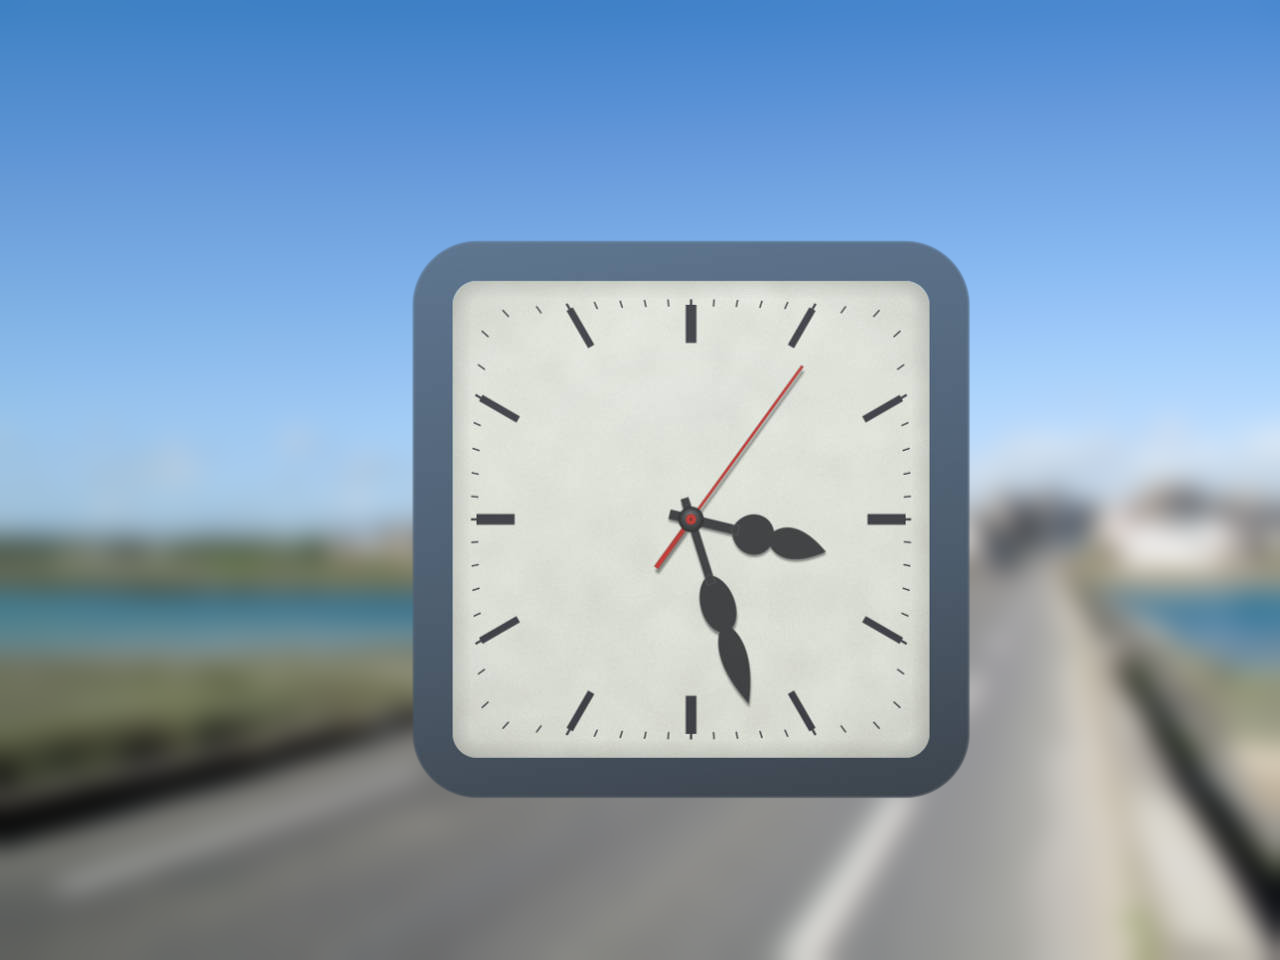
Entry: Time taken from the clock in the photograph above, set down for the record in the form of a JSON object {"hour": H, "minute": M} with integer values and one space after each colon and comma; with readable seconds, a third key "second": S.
{"hour": 3, "minute": 27, "second": 6}
